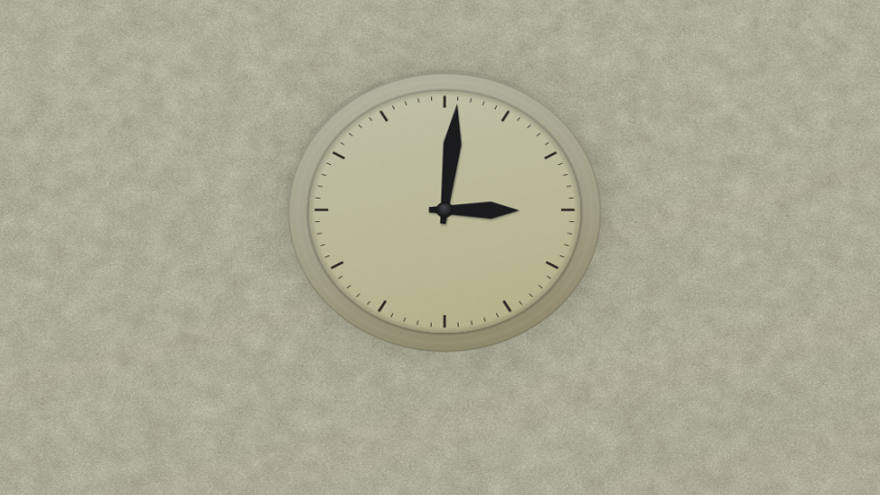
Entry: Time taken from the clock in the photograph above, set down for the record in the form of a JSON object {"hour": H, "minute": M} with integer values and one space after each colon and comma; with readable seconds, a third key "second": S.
{"hour": 3, "minute": 1}
